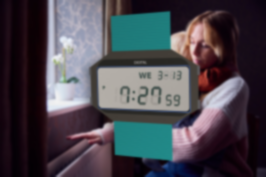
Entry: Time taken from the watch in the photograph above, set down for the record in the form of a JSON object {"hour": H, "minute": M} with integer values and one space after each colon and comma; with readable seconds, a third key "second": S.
{"hour": 7, "minute": 27, "second": 59}
